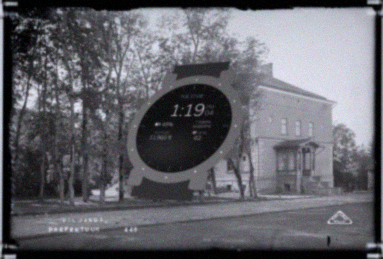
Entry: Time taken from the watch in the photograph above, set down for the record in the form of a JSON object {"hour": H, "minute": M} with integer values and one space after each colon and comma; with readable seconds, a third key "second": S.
{"hour": 1, "minute": 19}
